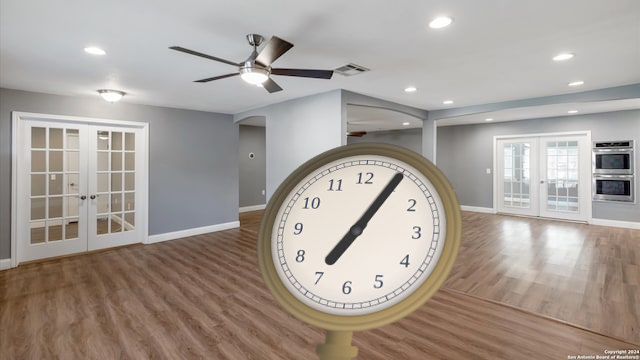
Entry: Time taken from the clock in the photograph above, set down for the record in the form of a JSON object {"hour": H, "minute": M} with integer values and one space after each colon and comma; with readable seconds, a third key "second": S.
{"hour": 7, "minute": 5}
